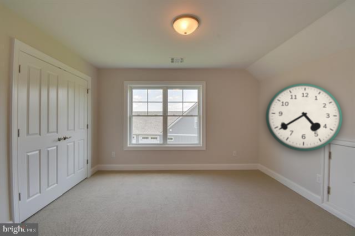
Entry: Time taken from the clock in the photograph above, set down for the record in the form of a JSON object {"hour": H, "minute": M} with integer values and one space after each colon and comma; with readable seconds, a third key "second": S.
{"hour": 4, "minute": 39}
